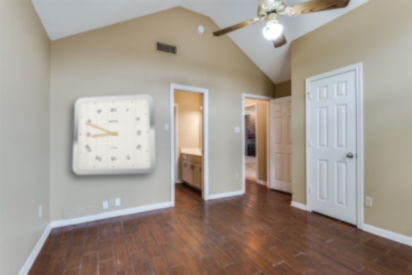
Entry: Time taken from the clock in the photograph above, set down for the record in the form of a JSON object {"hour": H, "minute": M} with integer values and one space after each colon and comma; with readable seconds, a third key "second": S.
{"hour": 8, "minute": 49}
